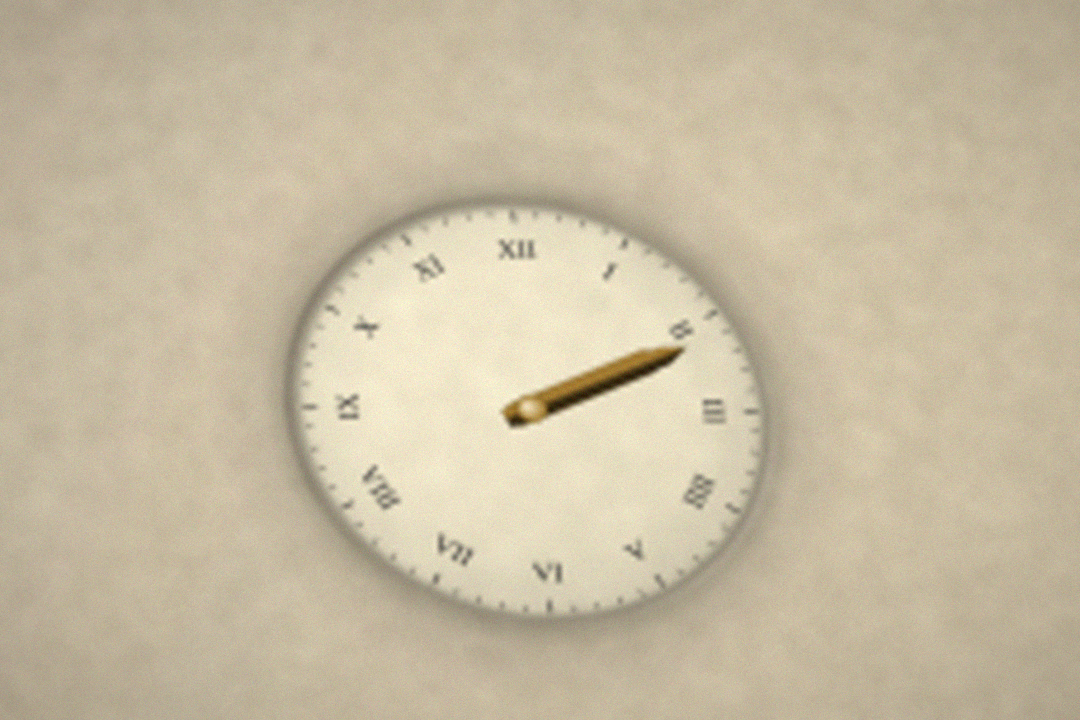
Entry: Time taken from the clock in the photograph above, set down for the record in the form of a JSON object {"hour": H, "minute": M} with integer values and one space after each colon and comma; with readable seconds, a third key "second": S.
{"hour": 2, "minute": 11}
